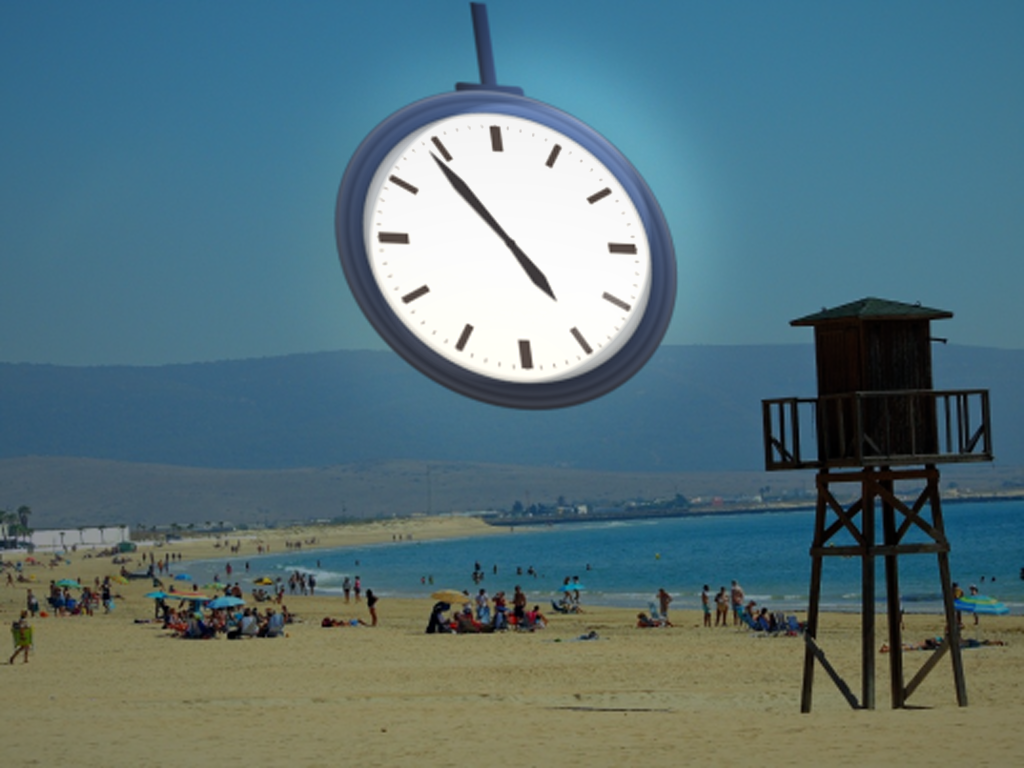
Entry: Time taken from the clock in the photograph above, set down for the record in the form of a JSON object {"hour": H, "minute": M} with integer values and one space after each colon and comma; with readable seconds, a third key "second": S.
{"hour": 4, "minute": 54}
